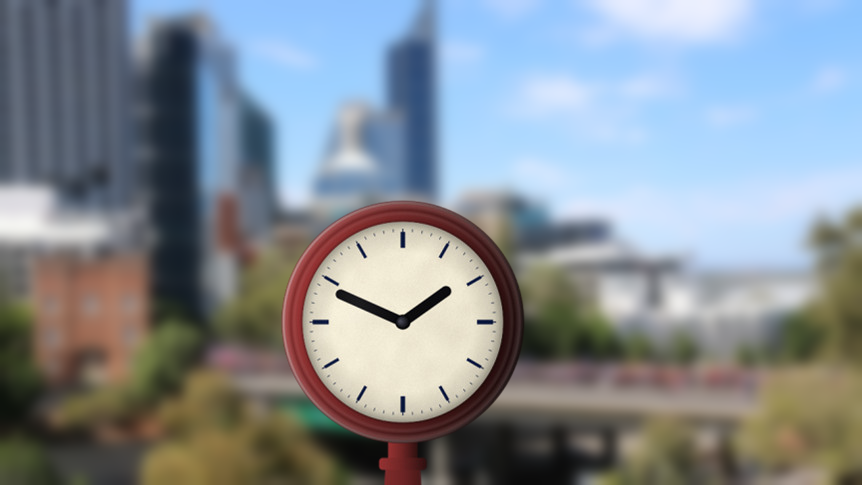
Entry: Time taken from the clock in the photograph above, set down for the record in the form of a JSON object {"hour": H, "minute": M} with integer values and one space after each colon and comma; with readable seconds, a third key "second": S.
{"hour": 1, "minute": 49}
